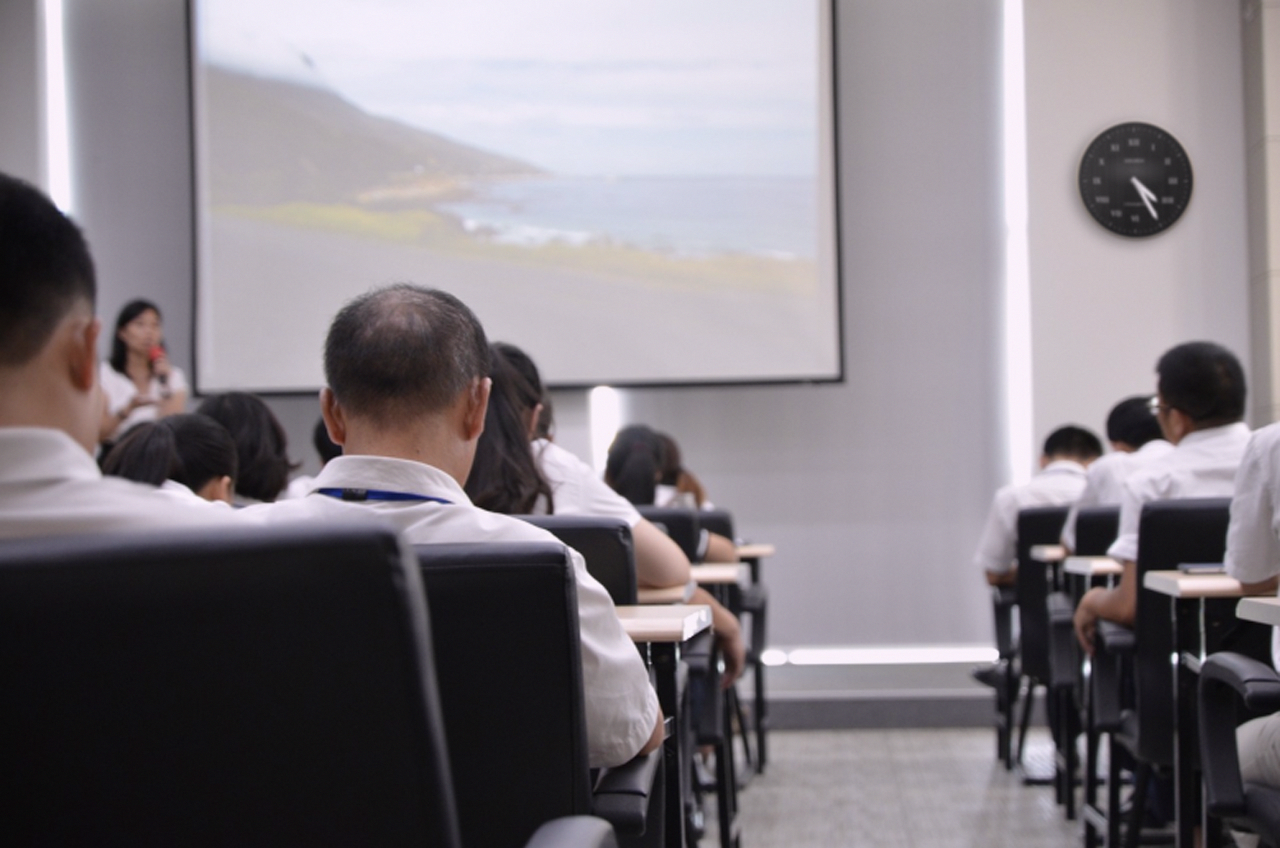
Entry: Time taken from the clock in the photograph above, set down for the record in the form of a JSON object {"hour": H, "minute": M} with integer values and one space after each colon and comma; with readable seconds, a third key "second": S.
{"hour": 4, "minute": 25}
